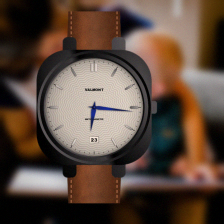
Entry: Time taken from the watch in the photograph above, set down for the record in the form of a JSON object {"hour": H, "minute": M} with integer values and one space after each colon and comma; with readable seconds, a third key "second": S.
{"hour": 6, "minute": 16}
